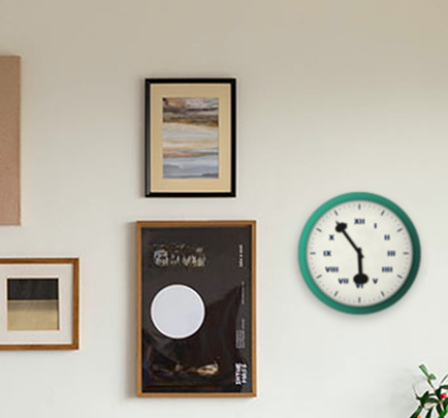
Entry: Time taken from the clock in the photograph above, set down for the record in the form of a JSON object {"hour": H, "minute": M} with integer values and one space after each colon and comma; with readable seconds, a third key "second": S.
{"hour": 5, "minute": 54}
